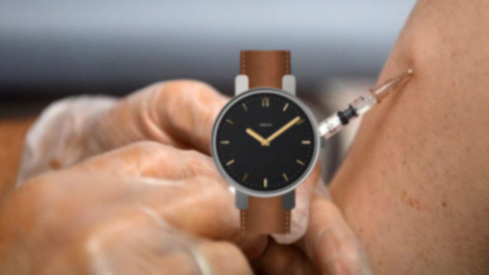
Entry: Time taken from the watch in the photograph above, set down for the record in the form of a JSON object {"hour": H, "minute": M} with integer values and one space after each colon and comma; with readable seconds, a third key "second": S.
{"hour": 10, "minute": 9}
